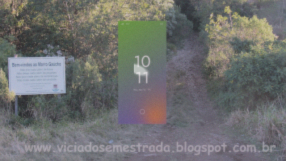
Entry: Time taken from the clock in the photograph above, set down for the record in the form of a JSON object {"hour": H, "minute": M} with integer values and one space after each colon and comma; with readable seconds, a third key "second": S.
{"hour": 10, "minute": 11}
